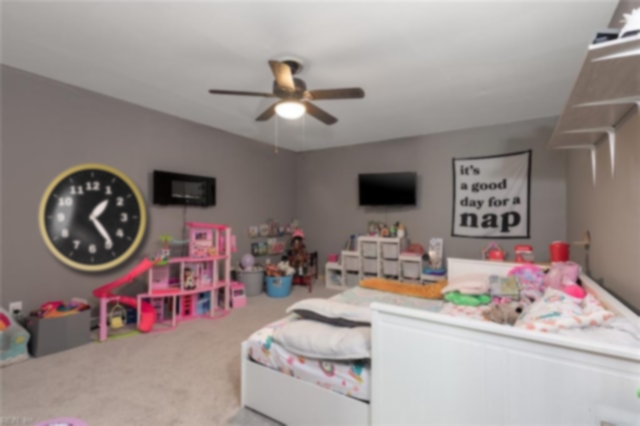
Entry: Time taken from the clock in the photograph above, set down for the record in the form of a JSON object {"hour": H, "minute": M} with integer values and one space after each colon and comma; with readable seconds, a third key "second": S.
{"hour": 1, "minute": 24}
